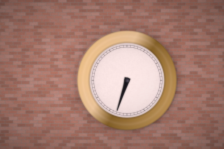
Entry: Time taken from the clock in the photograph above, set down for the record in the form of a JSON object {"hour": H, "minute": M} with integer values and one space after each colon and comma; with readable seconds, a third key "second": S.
{"hour": 6, "minute": 33}
